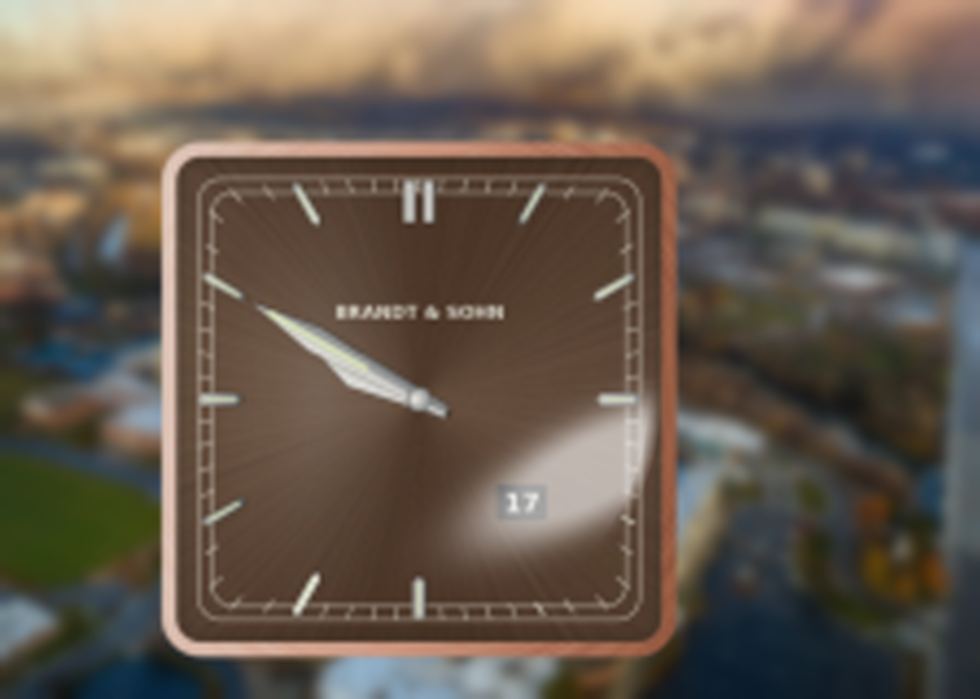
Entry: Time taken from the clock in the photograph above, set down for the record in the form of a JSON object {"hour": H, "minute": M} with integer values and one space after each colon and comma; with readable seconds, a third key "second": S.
{"hour": 9, "minute": 50}
